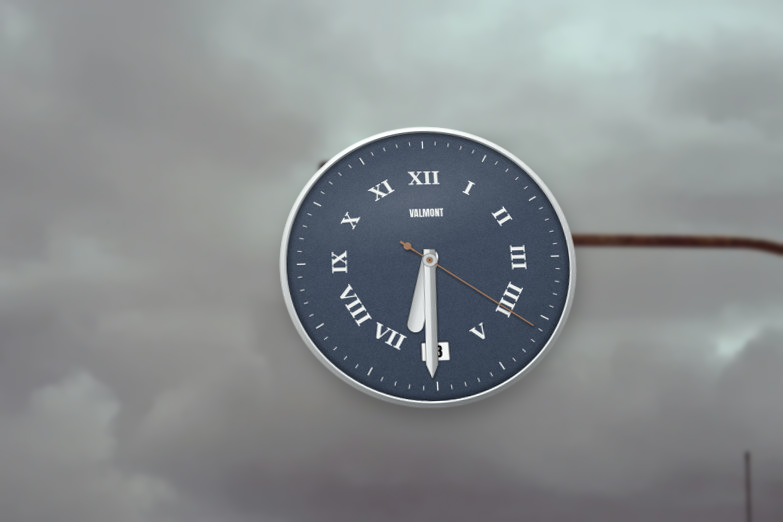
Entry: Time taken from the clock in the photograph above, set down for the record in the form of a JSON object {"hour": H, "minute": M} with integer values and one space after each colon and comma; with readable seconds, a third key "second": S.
{"hour": 6, "minute": 30, "second": 21}
